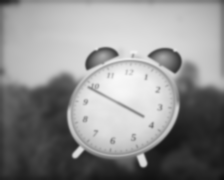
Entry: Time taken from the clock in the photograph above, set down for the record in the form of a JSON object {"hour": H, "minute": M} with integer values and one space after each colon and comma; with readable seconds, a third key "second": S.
{"hour": 3, "minute": 49}
